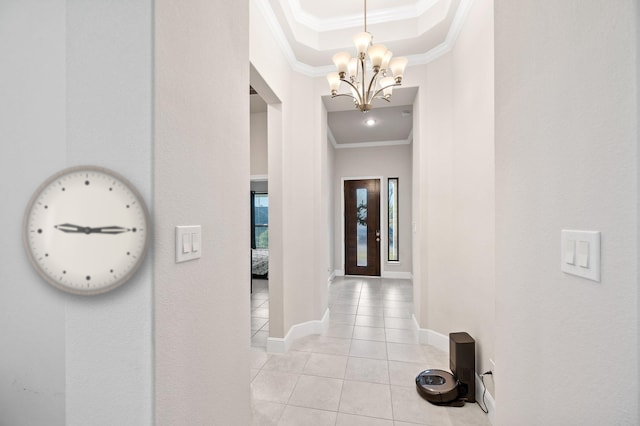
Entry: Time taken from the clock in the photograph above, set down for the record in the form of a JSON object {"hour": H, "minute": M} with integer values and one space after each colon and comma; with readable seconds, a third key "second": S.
{"hour": 9, "minute": 15}
